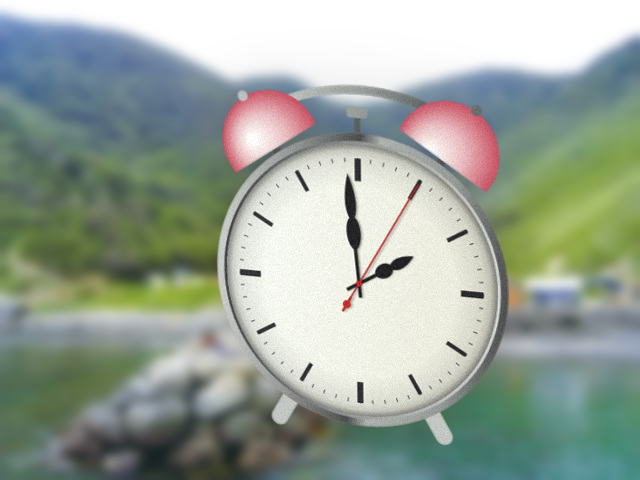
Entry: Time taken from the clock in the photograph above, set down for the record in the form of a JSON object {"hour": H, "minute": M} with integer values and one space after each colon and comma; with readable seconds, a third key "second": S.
{"hour": 1, "minute": 59, "second": 5}
